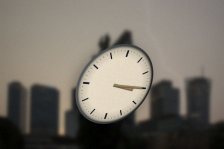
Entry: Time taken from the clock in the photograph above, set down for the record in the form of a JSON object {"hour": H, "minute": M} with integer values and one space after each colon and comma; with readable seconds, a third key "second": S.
{"hour": 3, "minute": 15}
